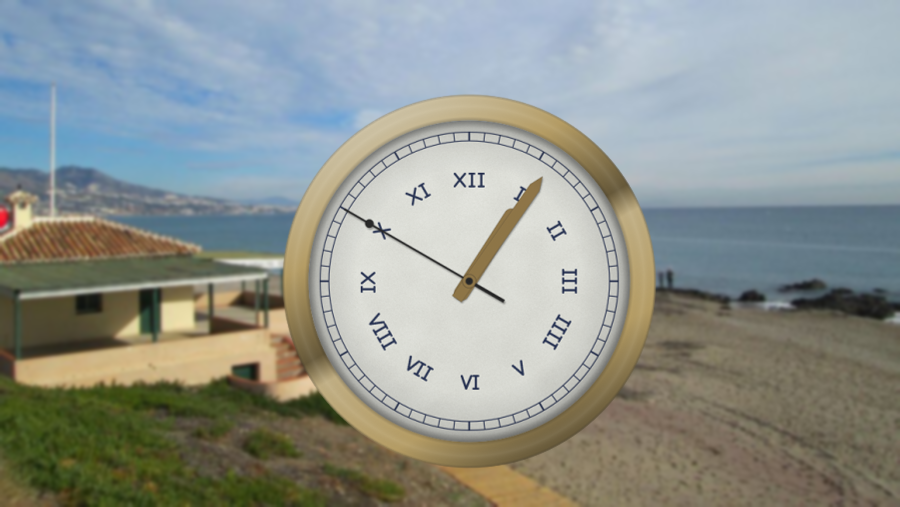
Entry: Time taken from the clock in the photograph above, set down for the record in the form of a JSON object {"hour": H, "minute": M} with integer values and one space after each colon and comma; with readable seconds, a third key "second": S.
{"hour": 1, "minute": 5, "second": 50}
